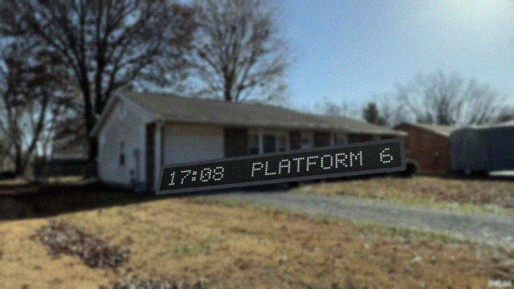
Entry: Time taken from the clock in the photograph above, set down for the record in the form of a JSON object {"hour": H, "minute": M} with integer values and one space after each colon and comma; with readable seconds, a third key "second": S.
{"hour": 17, "minute": 8}
